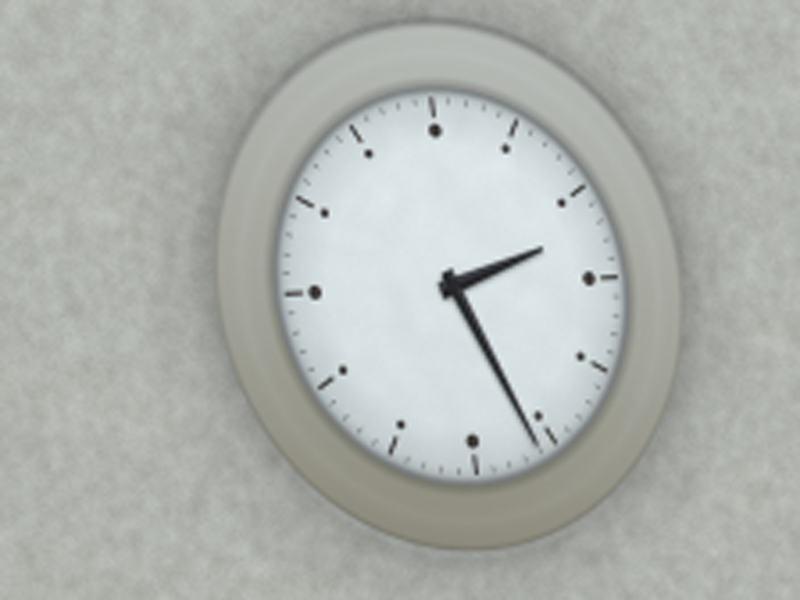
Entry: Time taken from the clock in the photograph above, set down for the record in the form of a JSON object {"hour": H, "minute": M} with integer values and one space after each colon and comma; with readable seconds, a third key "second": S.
{"hour": 2, "minute": 26}
